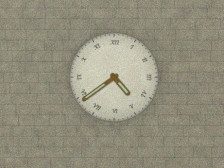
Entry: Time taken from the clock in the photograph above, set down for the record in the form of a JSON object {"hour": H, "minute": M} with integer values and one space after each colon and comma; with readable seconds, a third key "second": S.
{"hour": 4, "minute": 39}
